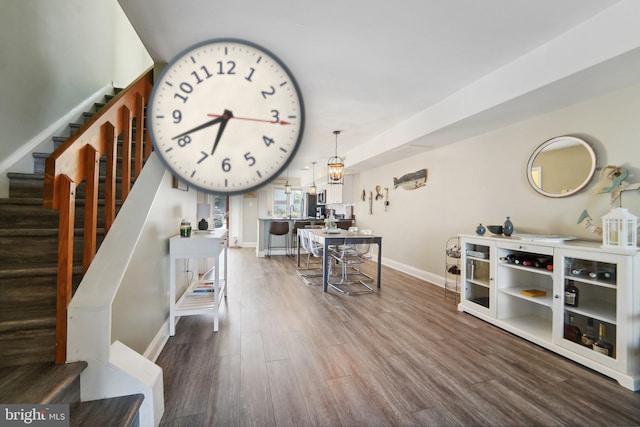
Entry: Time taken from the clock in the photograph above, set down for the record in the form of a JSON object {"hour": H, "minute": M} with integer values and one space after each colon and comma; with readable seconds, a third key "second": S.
{"hour": 6, "minute": 41, "second": 16}
